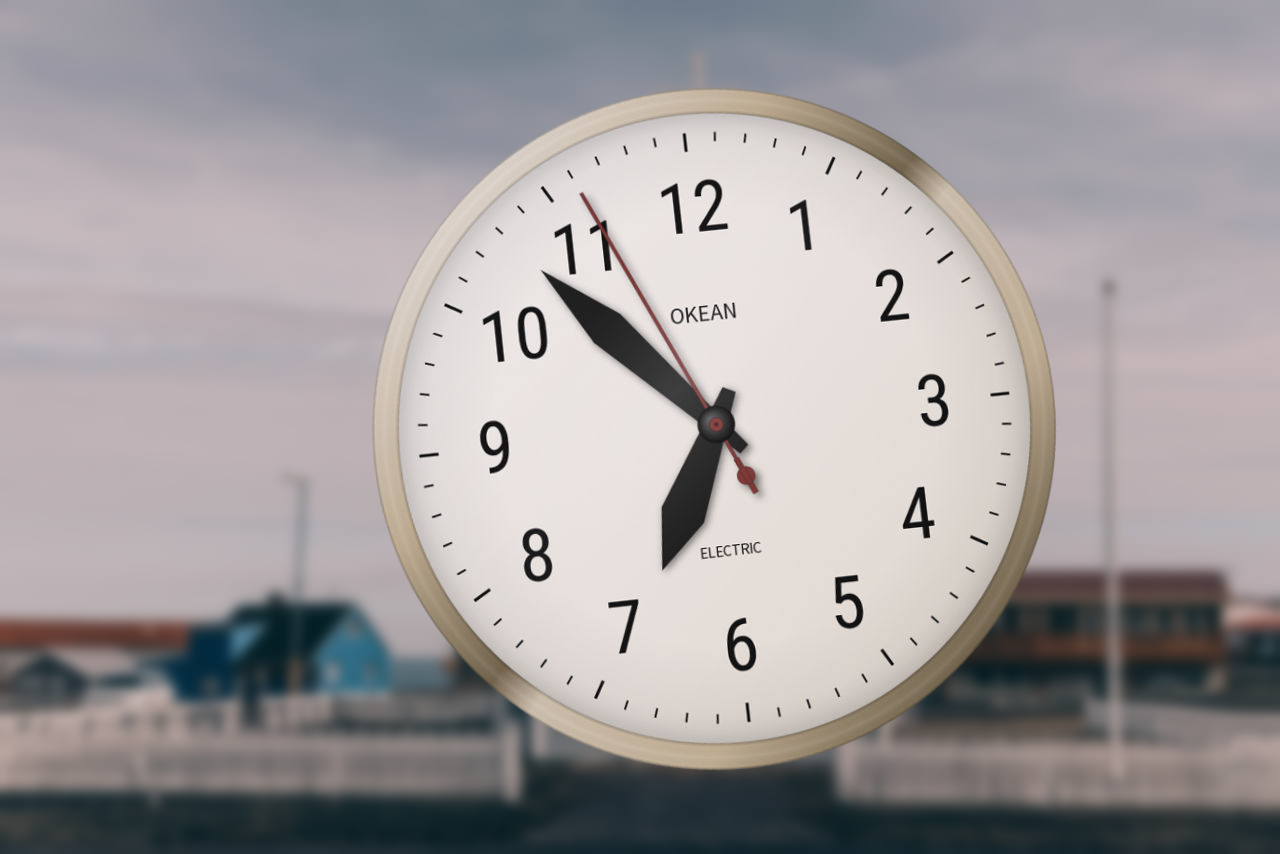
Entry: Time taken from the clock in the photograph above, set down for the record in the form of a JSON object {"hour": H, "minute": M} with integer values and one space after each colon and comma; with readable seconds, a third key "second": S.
{"hour": 6, "minute": 52, "second": 56}
